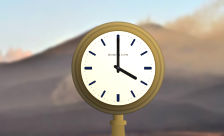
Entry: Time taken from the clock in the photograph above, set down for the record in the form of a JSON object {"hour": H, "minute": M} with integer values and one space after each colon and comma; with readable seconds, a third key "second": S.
{"hour": 4, "minute": 0}
